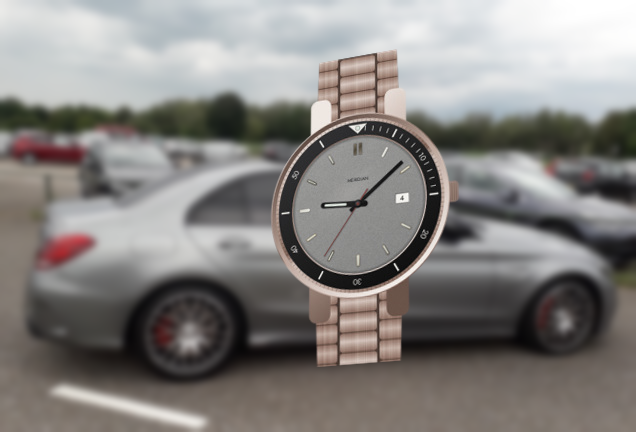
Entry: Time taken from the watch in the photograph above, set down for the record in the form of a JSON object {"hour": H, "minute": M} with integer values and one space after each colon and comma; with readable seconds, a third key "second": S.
{"hour": 9, "minute": 8, "second": 36}
